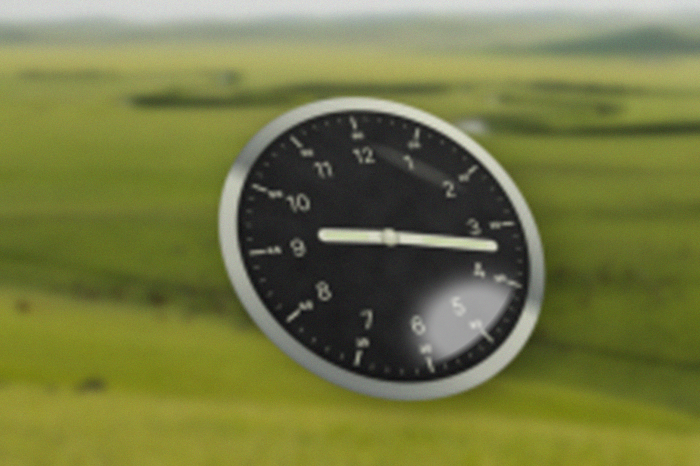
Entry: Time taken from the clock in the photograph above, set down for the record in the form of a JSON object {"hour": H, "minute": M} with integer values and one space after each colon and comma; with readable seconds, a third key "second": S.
{"hour": 9, "minute": 17}
